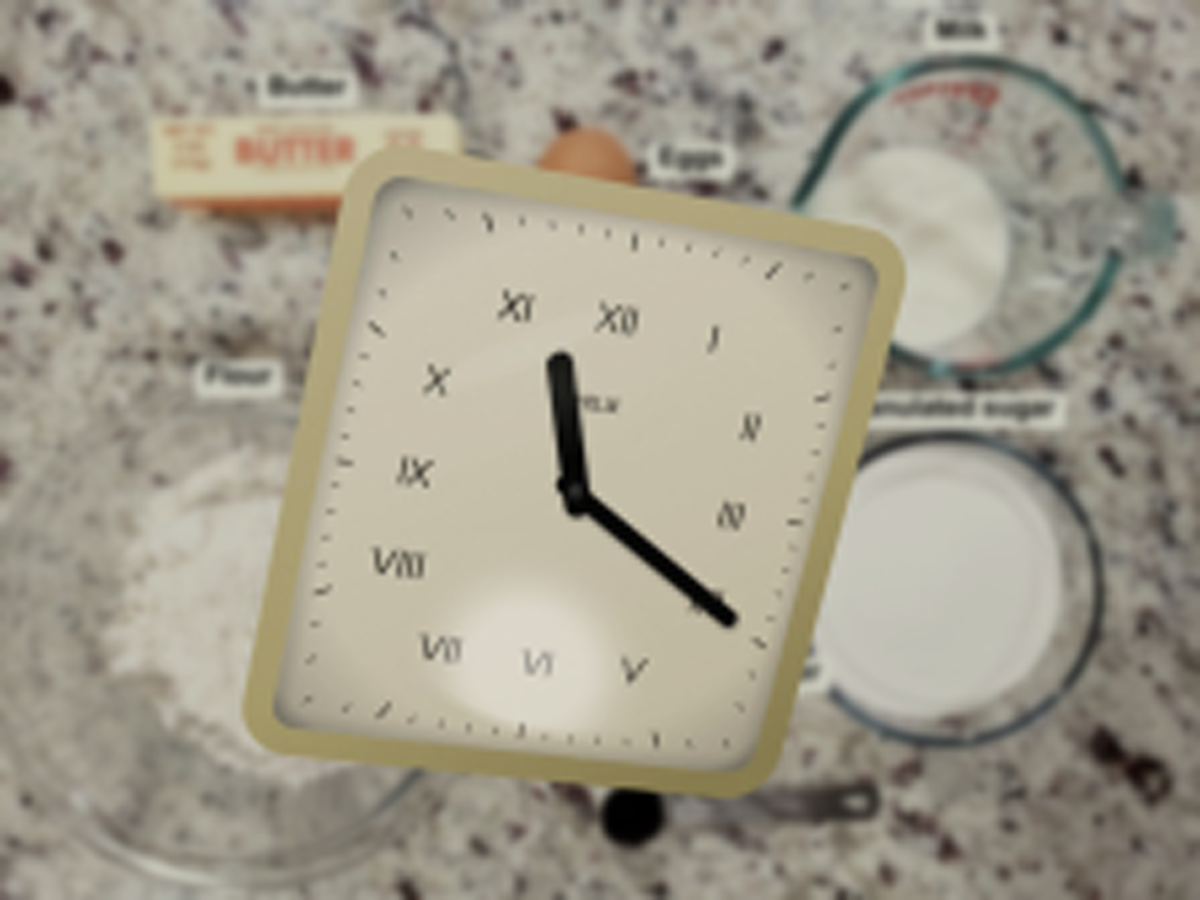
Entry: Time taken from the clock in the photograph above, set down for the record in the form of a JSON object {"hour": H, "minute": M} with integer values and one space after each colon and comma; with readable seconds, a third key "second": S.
{"hour": 11, "minute": 20}
